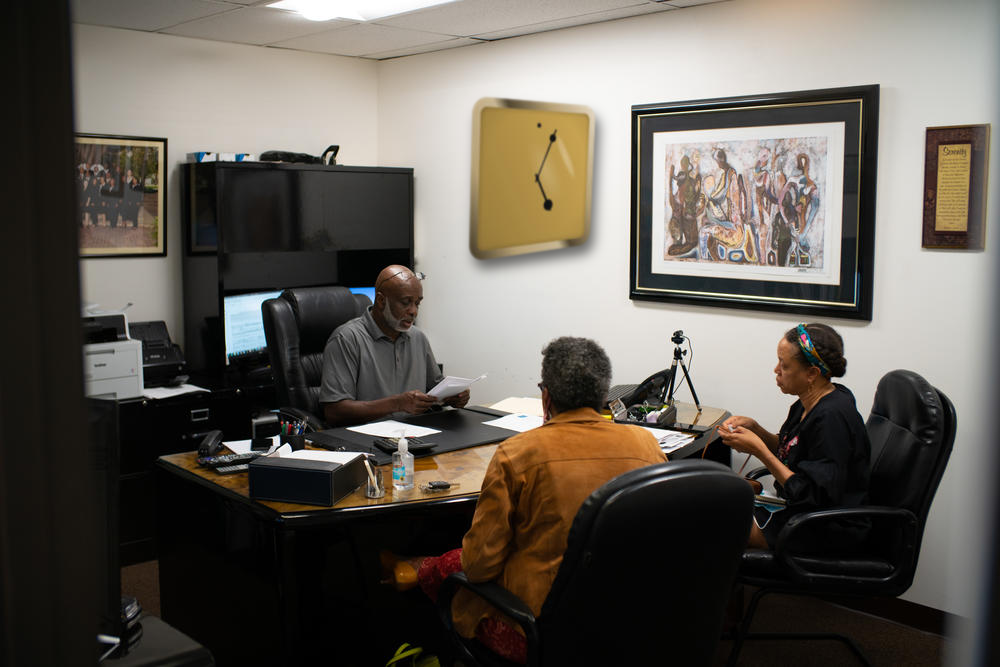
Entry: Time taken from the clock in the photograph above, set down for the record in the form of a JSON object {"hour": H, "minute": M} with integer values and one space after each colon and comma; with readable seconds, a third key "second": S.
{"hour": 5, "minute": 4}
